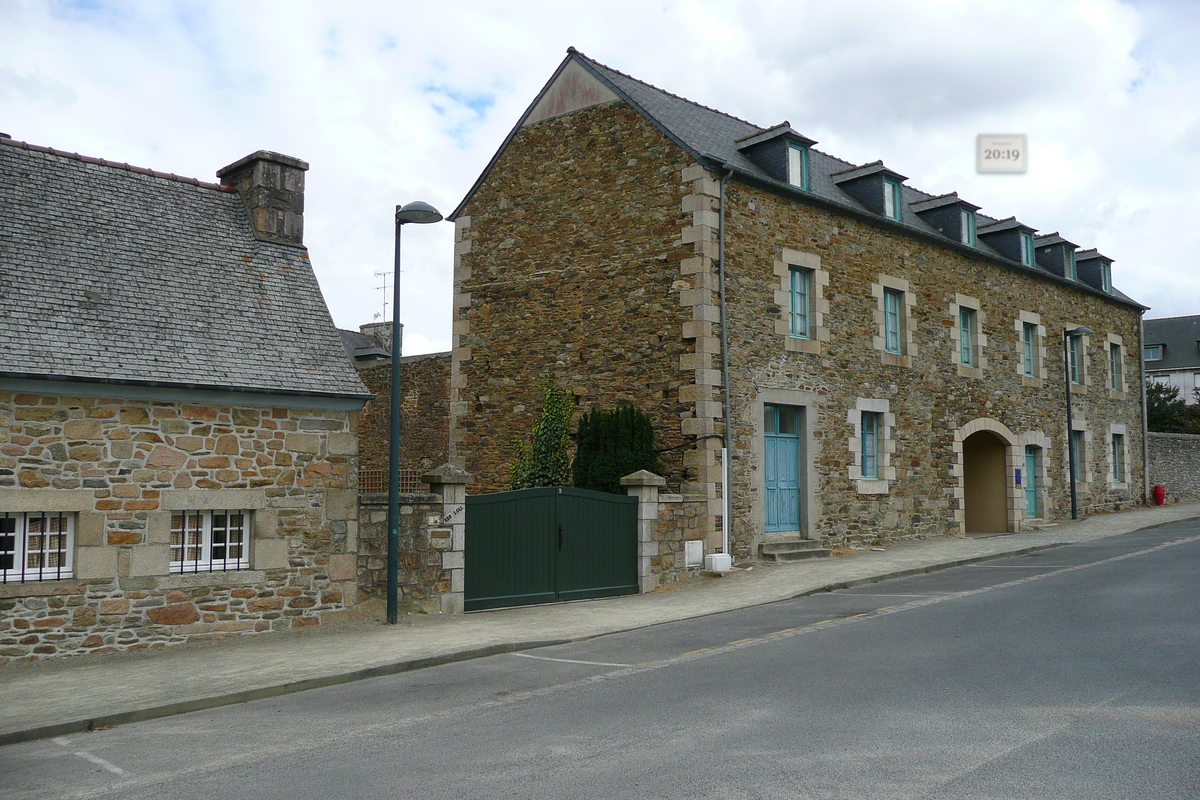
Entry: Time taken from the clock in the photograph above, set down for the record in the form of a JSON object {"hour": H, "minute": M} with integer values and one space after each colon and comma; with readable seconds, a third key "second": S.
{"hour": 20, "minute": 19}
